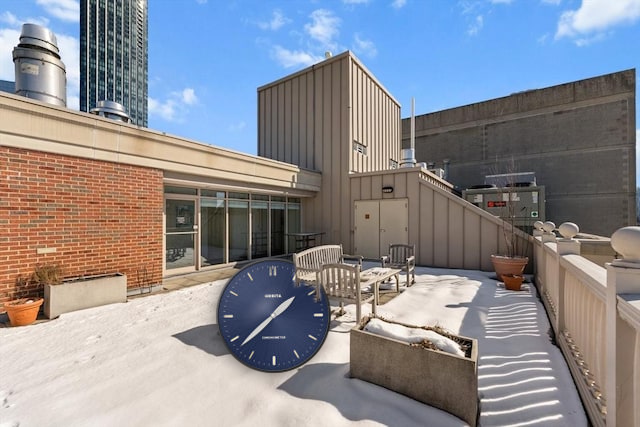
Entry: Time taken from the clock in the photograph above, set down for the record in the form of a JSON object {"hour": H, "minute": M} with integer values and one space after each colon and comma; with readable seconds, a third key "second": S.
{"hour": 1, "minute": 38}
